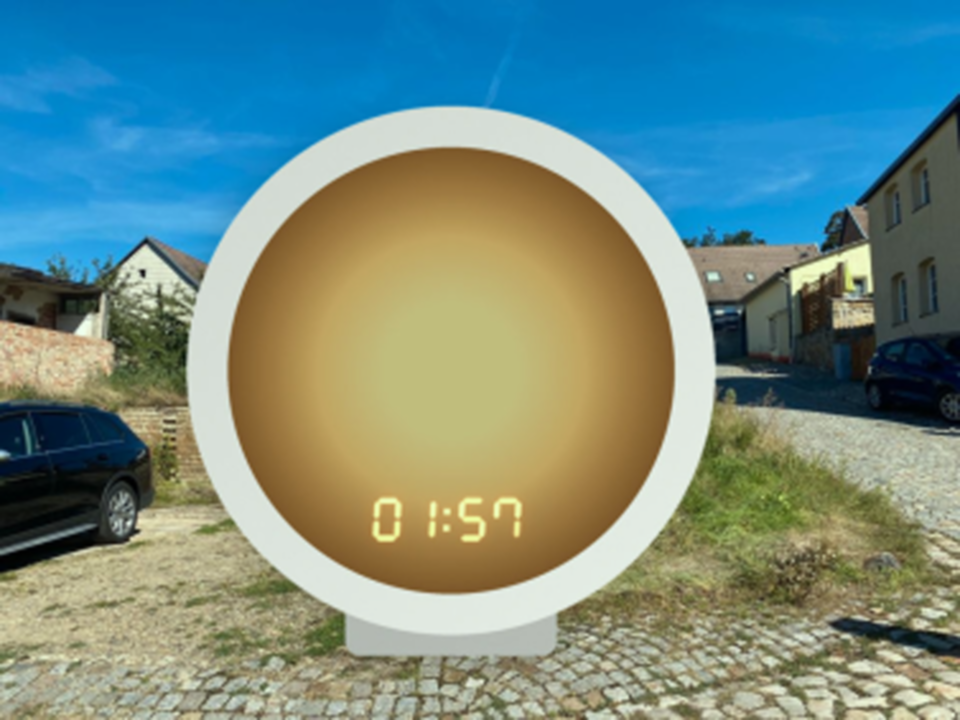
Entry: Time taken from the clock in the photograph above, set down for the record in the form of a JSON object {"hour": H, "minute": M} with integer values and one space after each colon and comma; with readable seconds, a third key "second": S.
{"hour": 1, "minute": 57}
